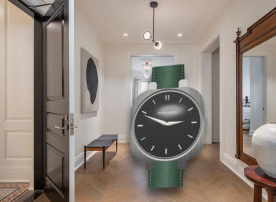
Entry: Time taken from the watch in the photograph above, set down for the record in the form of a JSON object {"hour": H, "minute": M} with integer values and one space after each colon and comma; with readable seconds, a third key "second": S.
{"hour": 2, "minute": 49}
